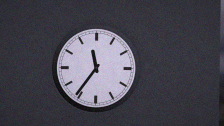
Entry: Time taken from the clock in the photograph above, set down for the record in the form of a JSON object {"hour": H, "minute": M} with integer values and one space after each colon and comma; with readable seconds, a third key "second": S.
{"hour": 11, "minute": 36}
